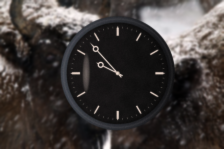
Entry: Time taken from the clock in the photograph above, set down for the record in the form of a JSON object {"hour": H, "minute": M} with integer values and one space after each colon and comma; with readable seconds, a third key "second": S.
{"hour": 9, "minute": 53}
